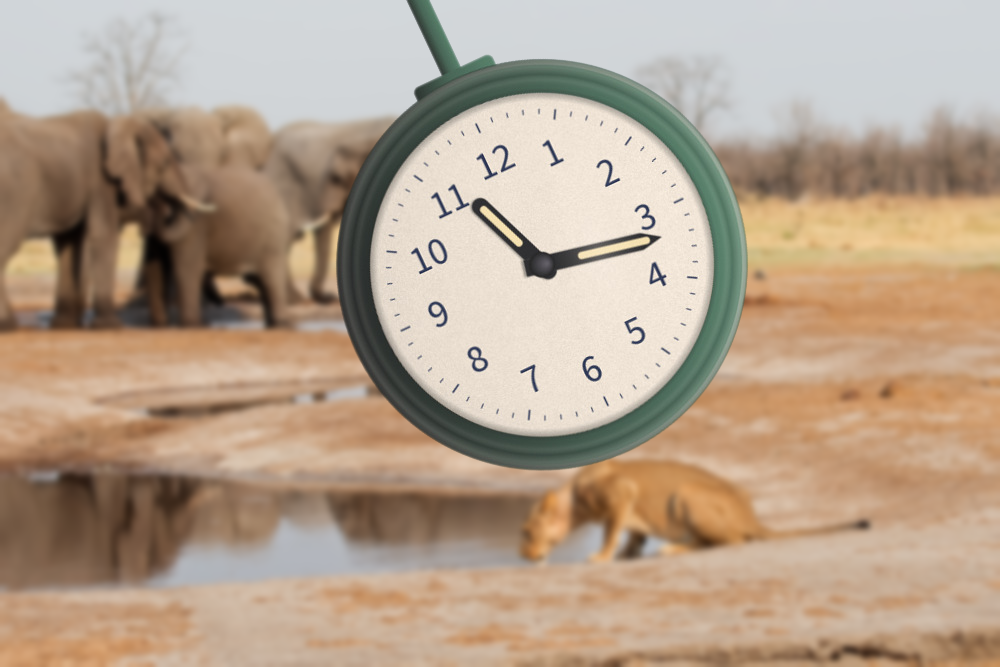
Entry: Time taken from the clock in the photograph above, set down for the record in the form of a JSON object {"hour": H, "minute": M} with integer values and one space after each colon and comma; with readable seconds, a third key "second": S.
{"hour": 11, "minute": 17}
